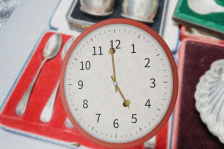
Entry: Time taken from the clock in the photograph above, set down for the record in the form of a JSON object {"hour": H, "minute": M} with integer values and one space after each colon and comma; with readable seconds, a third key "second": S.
{"hour": 4, "minute": 59}
